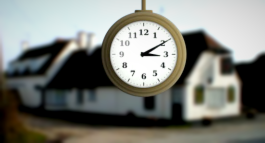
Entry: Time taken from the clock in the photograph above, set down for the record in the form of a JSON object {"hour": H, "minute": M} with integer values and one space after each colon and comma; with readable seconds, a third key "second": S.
{"hour": 3, "minute": 10}
